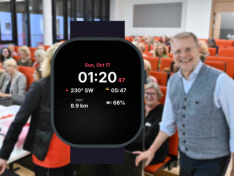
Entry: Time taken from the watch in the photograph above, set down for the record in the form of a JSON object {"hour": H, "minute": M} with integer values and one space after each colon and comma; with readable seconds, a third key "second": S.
{"hour": 1, "minute": 20}
